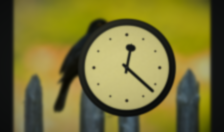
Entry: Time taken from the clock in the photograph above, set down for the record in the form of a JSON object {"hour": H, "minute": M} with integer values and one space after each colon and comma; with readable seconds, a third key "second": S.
{"hour": 12, "minute": 22}
